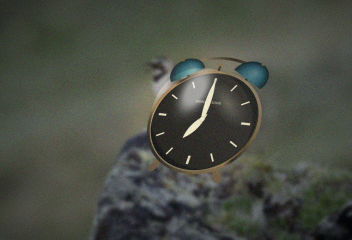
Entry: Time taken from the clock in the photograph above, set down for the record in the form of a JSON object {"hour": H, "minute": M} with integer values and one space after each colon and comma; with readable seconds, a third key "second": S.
{"hour": 7, "minute": 0}
